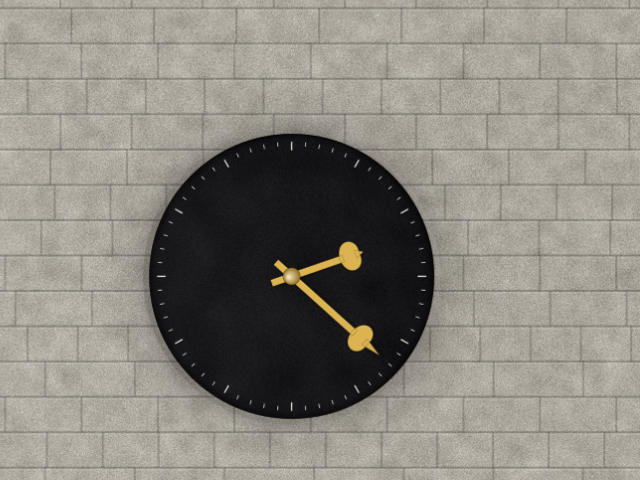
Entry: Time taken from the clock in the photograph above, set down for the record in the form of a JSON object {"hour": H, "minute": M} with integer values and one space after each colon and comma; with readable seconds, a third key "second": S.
{"hour": 2, "minute": 22}
